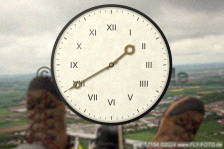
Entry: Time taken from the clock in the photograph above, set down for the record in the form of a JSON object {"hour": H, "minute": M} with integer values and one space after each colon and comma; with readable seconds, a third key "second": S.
{"hour": 1, "minute": 40}
